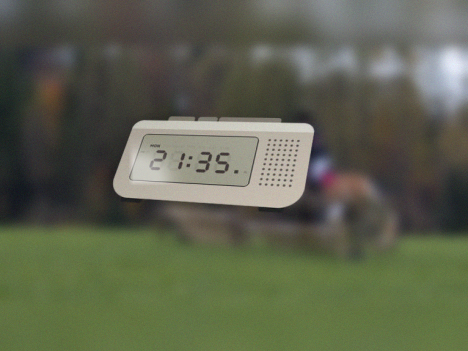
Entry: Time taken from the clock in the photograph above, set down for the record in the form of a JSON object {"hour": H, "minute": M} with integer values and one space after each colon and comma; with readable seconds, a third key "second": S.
{"hour": 21, "minute": 35}
